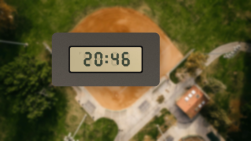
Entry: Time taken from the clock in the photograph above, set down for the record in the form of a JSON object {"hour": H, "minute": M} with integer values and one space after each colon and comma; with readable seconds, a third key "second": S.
{"hour": 20, "minute": 46}
